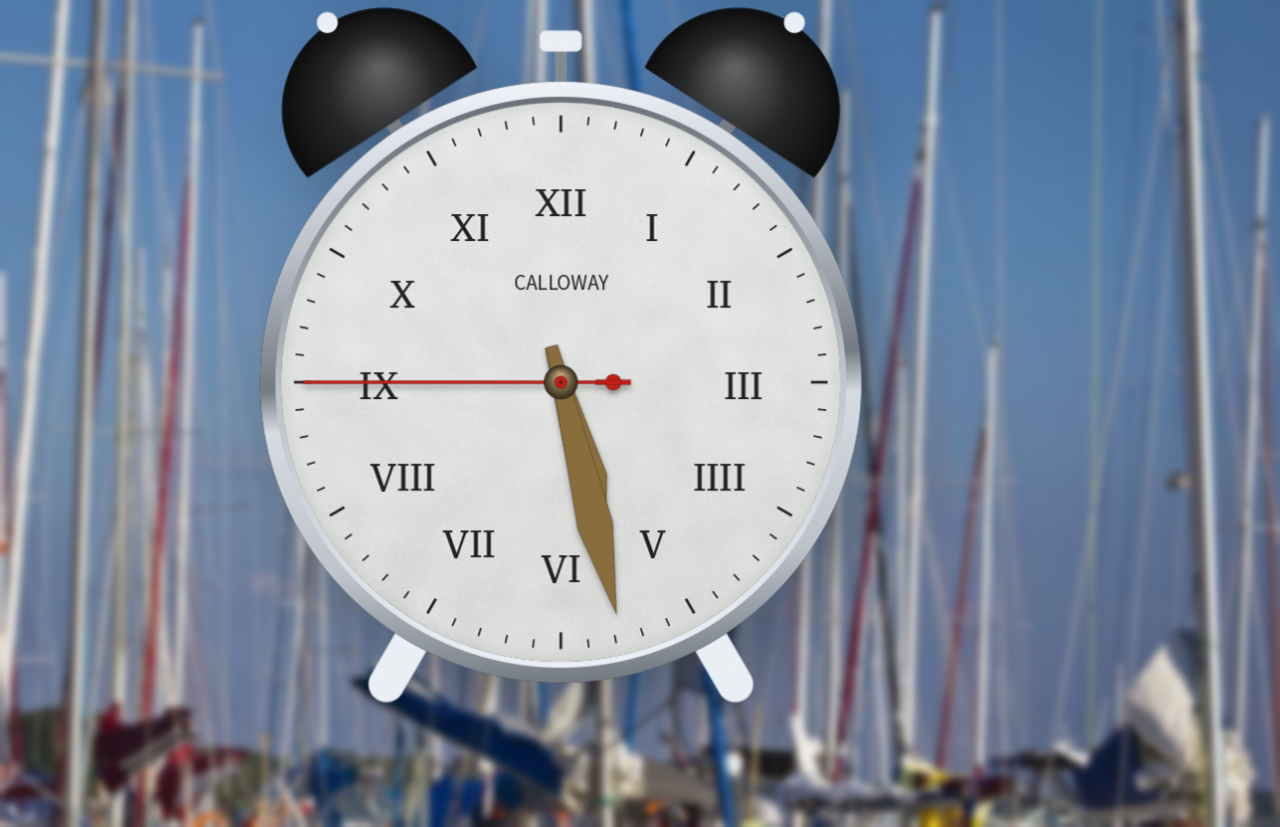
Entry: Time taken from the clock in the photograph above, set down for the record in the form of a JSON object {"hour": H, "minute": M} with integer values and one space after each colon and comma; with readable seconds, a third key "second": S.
{"hour": 5, "minute": 27, "second": 45}
